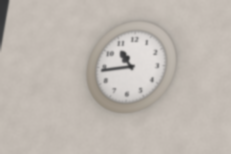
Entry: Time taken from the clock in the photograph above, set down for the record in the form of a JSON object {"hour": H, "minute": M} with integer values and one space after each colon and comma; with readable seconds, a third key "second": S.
{"hour": 10, "minute": 44}
